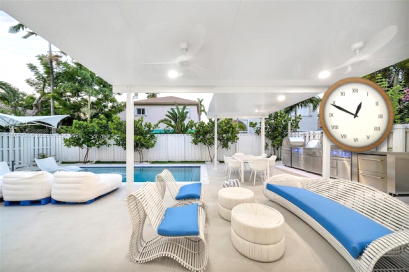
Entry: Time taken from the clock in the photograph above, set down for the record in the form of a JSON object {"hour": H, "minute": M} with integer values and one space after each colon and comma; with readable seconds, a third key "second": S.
{"hour": 12, "minute": 49}
